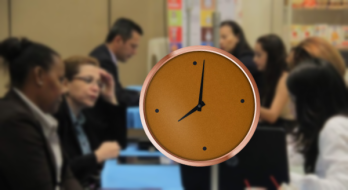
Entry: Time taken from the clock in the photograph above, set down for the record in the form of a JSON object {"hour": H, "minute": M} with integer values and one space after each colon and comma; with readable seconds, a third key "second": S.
{"hour": 8, "minute": 2}
